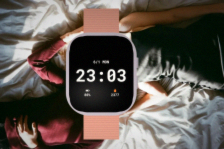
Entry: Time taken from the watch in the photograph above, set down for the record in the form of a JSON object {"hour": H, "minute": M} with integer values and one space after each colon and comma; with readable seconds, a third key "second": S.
{"hour": 23, "minute": 3}
